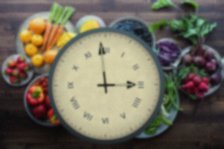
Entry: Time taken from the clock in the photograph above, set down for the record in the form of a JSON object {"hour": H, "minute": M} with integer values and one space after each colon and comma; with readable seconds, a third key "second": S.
{"hour": 2, "minute": 59}
